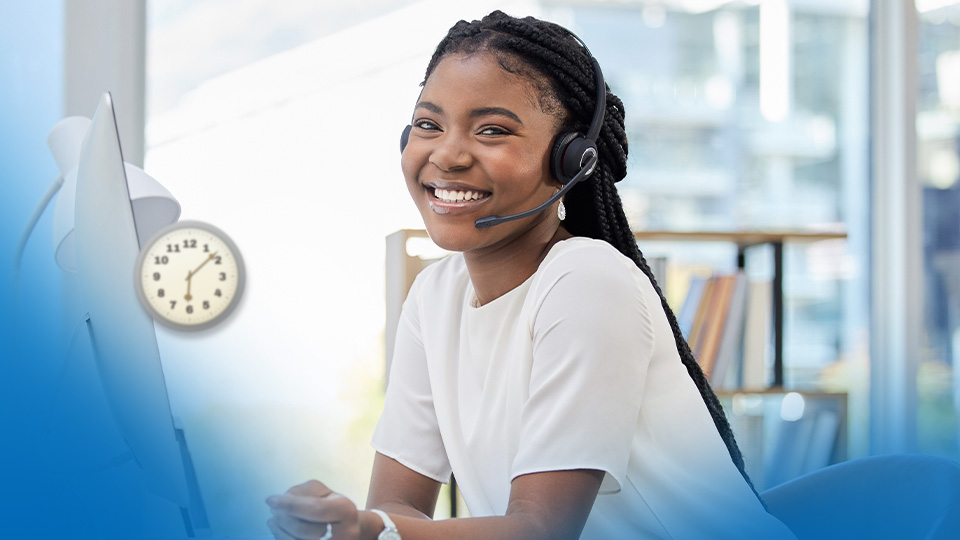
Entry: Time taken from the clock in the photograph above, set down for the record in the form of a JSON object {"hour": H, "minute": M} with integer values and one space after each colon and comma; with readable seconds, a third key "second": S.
{"hour": 6, "minute": 8}
